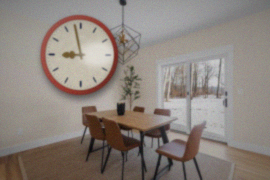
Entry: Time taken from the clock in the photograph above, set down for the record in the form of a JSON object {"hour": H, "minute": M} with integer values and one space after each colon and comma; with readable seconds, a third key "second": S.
{"hour": 8, "minute": 58}
